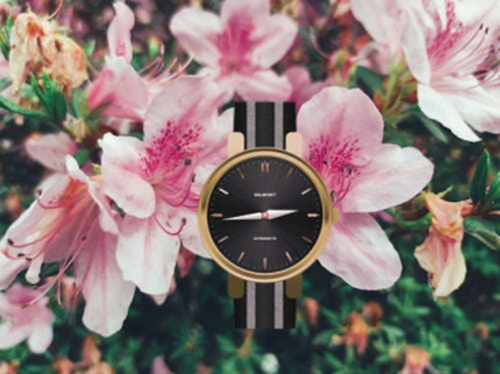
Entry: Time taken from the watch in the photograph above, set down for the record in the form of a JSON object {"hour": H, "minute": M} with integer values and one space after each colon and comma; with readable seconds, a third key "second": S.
{"hour": 2, "minute": 44}
